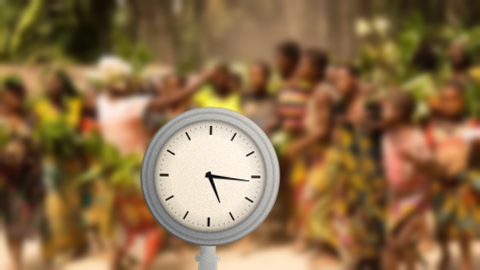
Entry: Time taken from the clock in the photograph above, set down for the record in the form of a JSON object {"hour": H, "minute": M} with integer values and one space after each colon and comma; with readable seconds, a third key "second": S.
{"hour": 5, "minute": 16}
